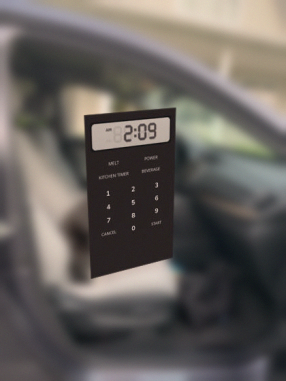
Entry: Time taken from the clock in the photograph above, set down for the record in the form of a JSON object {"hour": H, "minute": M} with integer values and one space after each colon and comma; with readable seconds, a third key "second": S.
{"hour": 2, "minute": 9}
